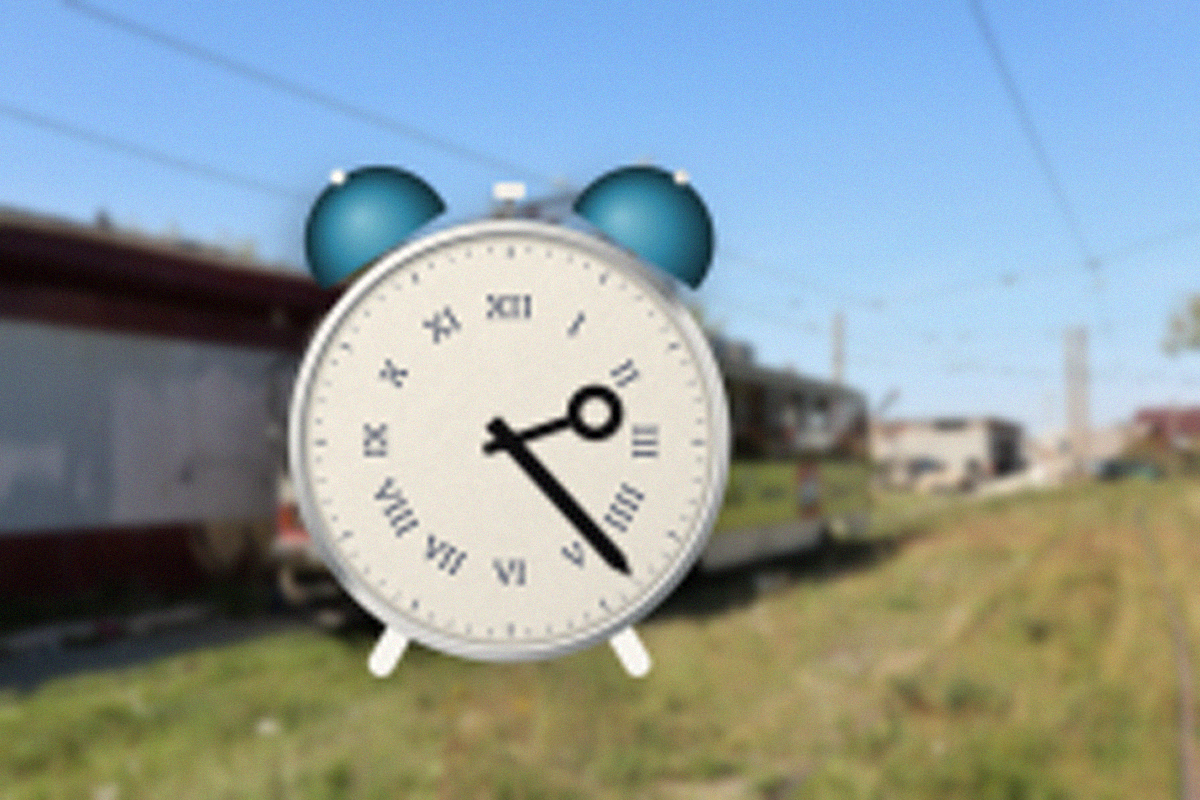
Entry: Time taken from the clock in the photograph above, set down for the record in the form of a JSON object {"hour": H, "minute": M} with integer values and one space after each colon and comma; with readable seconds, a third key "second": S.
{"hour": 2, "minute": 23}
